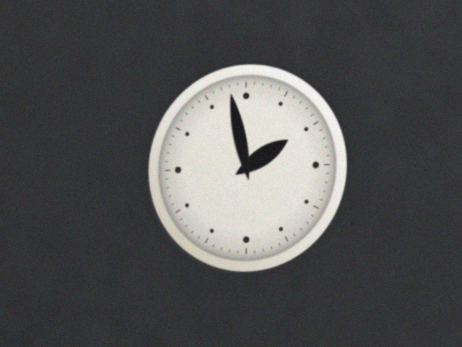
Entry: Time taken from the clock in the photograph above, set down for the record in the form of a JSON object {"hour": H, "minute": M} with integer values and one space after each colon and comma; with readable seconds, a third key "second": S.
{"hour": 1, "minute": 58}
